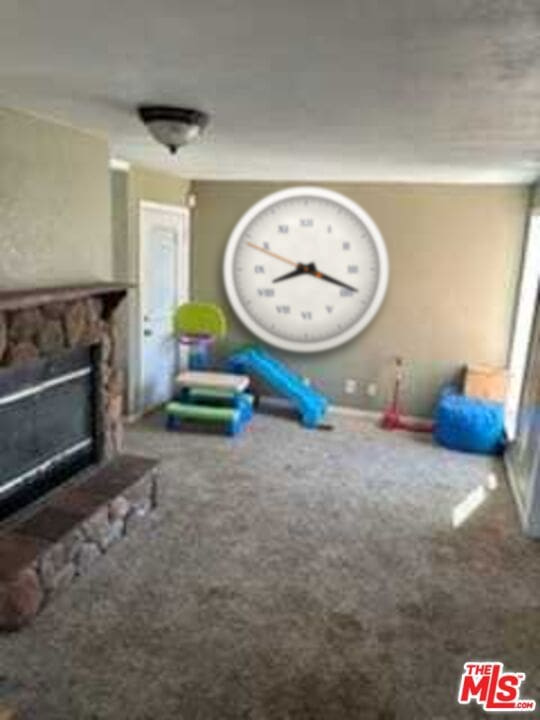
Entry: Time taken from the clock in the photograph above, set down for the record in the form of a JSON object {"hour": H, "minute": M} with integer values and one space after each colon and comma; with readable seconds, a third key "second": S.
{"hour": 8, "minute": 18, "second": 49}
